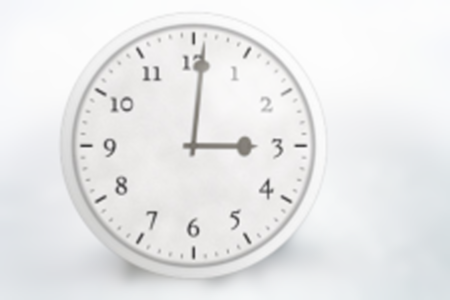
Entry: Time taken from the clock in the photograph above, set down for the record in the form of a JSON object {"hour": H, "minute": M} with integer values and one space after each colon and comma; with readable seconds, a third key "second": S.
{"hour": 3, "minute": 1}
